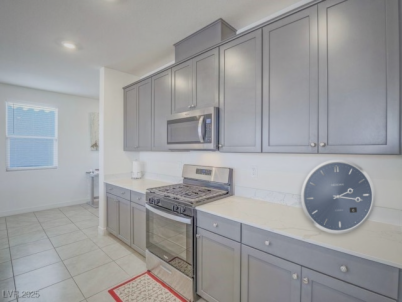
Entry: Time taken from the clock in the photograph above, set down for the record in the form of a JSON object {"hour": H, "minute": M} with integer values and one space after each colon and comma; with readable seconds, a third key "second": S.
{"hour": 2, "minute": 17}
